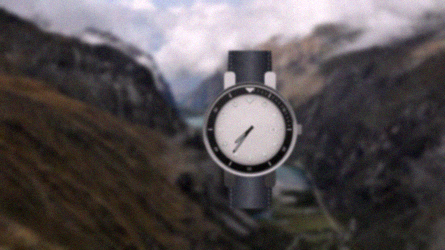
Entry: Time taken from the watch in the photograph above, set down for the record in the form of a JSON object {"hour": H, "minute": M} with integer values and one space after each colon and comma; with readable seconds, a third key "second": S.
{"hour": 7, "minute": 36}
